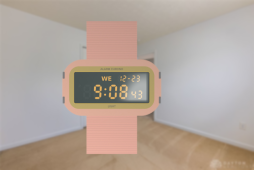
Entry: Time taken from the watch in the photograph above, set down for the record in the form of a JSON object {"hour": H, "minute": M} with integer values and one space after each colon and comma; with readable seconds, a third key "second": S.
{"hour": 9, "minute": 8, "second": 43}
